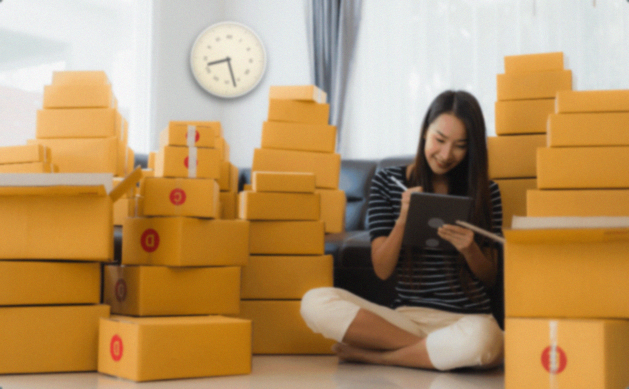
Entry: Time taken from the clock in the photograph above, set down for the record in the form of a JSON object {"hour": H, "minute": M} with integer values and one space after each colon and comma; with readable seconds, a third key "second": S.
{"hour": 8, "minute": 27}
